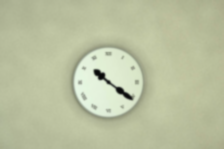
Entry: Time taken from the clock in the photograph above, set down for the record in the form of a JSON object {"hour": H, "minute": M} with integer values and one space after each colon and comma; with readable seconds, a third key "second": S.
{"hour": 10, "minute": 21}
